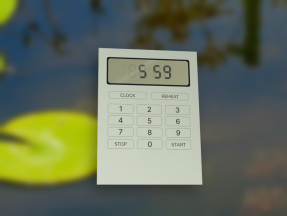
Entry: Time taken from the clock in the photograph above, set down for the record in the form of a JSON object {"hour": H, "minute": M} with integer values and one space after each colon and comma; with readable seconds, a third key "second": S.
{"hour": 5, "minute": 59}
